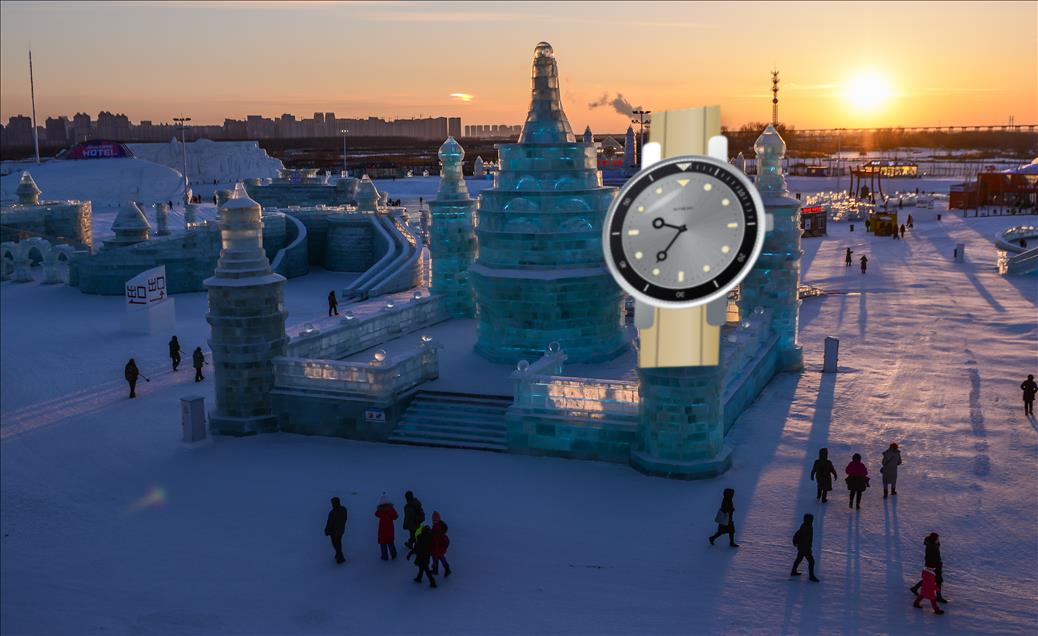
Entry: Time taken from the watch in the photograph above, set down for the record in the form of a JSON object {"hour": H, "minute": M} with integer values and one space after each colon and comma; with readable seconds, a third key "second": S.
{"hour": 9, "minute": 36}
